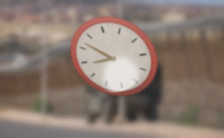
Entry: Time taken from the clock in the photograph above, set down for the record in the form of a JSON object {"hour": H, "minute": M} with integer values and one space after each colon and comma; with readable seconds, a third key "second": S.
{"hour": 8, "minute": 52}
